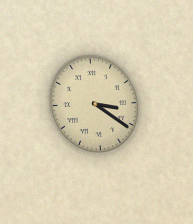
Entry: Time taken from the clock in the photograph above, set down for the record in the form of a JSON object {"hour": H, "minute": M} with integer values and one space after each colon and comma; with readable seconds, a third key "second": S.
{"hour": 3, "minute": 21}
